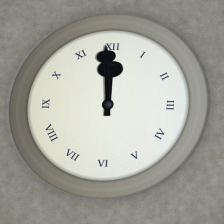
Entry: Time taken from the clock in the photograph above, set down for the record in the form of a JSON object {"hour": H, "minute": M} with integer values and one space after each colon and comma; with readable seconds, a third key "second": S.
{"hour": 11, "minute": 59}
